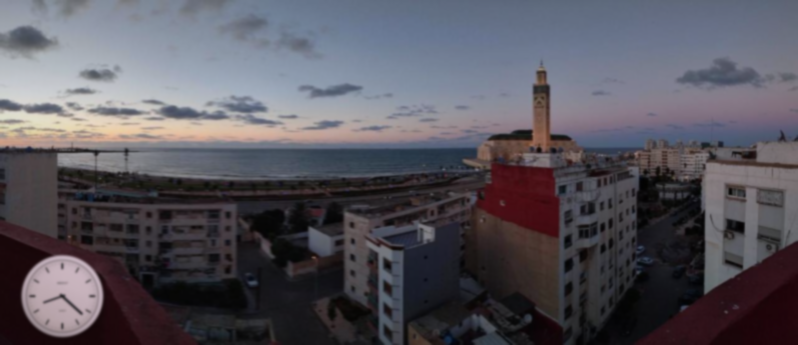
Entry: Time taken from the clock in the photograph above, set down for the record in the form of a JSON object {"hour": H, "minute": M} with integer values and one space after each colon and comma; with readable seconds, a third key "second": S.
{"hour": 8, "minute": 22}
